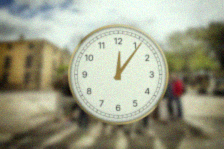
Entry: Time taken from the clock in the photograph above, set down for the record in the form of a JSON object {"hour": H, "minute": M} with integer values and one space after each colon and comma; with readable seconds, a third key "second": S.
{"hour": 12, "minute": 6}
